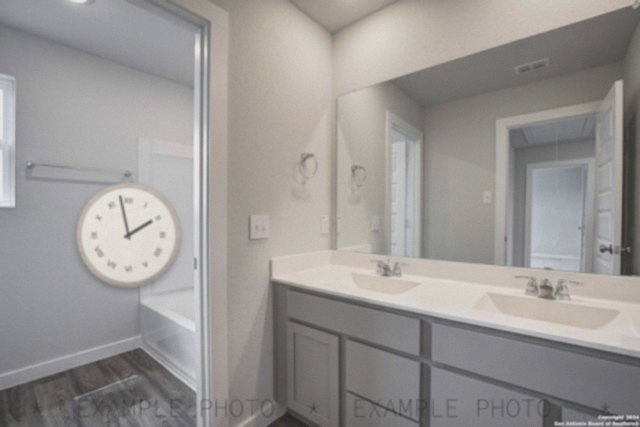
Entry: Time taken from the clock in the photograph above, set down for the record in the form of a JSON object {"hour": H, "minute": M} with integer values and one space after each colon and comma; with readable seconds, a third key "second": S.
{"hour": 1, "minute": 58}
